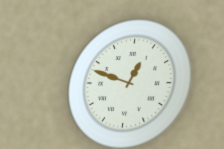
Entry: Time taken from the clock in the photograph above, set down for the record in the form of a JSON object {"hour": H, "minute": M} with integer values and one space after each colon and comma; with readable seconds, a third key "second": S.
{"hour": 12, "minute": 48}
